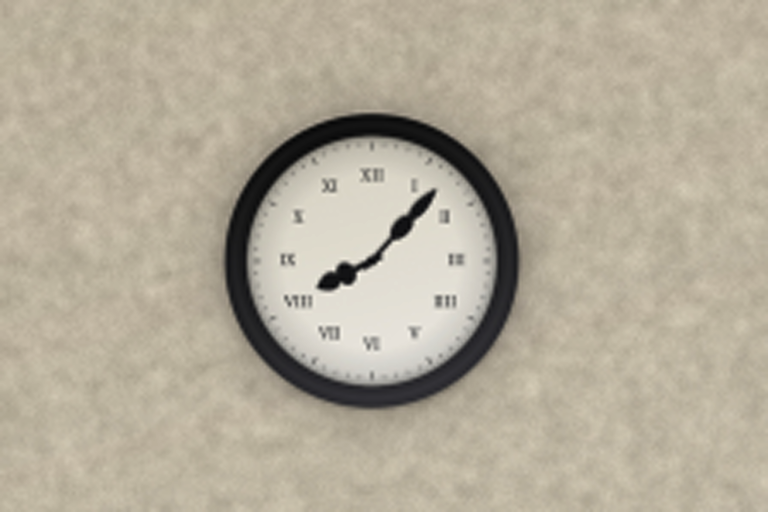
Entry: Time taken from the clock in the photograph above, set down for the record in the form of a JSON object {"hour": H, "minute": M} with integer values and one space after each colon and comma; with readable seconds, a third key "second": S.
{"hour": 8, "minute": 7}
